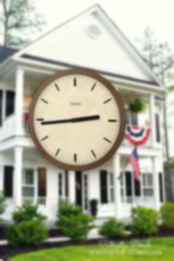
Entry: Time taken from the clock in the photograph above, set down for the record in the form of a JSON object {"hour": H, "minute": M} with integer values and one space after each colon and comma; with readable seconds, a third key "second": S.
{"hour": 2, "minute": 44}
